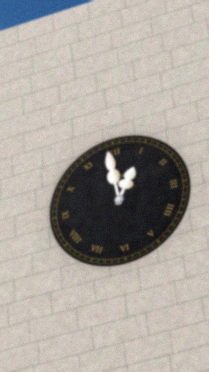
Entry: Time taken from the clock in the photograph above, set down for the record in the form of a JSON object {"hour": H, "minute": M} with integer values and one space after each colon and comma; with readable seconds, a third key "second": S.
{"hour": 12, "minute": 59}
